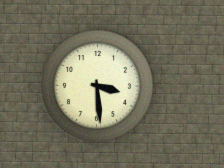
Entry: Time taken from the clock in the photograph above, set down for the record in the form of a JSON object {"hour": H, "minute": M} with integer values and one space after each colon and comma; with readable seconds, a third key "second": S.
{"hour": 3, "minute": 29}
